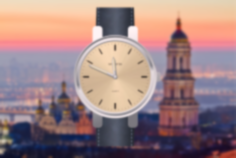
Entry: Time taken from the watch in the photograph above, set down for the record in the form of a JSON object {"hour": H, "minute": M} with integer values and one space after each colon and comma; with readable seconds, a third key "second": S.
{"hour": 11, "minute": 49}
